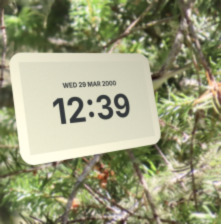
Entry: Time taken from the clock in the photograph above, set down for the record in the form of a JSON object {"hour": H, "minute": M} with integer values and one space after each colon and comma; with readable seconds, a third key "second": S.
{"hour": 12, "minute": 39}
